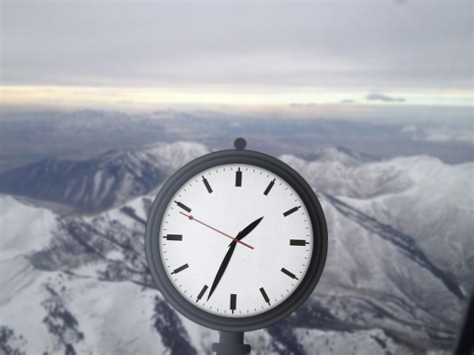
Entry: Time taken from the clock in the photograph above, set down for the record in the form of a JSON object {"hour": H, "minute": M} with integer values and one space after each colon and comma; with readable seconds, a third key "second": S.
{"hour": 1, "minute": 33, "second": 49}
